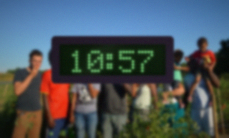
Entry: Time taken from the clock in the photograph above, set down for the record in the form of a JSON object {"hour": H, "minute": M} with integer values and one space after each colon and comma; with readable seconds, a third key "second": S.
{"hour": 10, "minute": 57}
